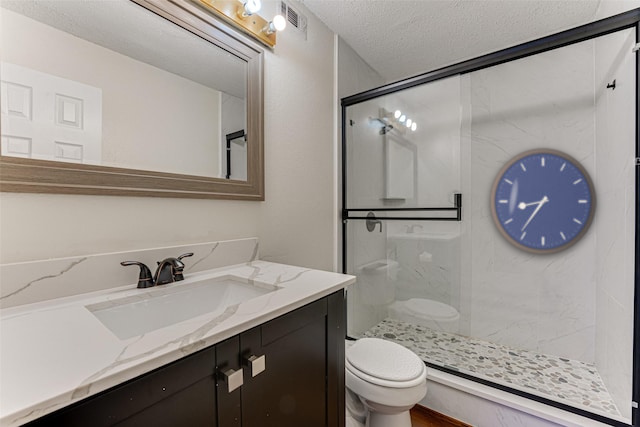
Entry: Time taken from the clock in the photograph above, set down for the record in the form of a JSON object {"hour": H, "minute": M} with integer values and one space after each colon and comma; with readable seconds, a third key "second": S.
{"hour": 8, "minute": 36}
